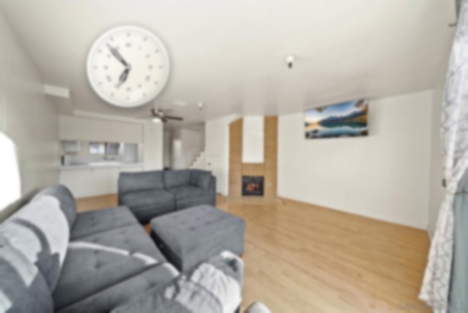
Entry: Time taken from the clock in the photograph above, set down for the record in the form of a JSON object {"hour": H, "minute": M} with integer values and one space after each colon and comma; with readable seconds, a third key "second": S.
{"hour": 6, "minute": 53}
